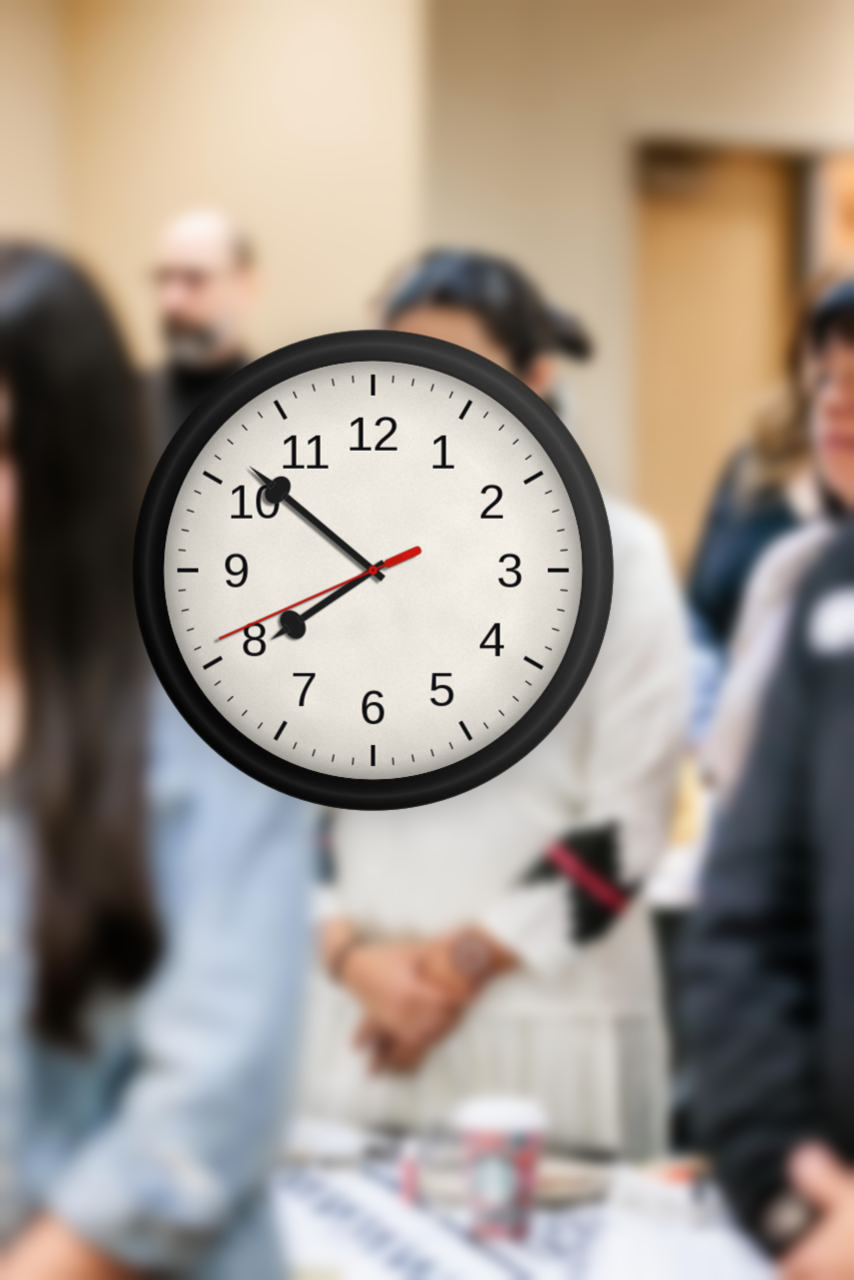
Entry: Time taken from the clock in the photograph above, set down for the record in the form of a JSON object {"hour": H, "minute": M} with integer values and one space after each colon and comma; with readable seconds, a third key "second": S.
{"hour": 7, "minute": 51, "second": 41}
